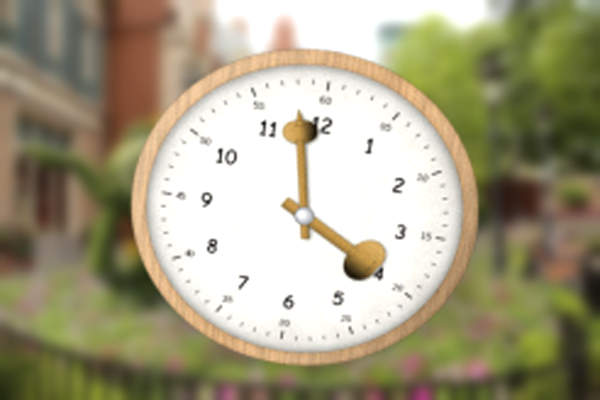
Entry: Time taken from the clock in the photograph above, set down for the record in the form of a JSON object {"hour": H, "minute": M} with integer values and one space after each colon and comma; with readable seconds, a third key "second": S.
{"hour": 3, "minute": 58}
